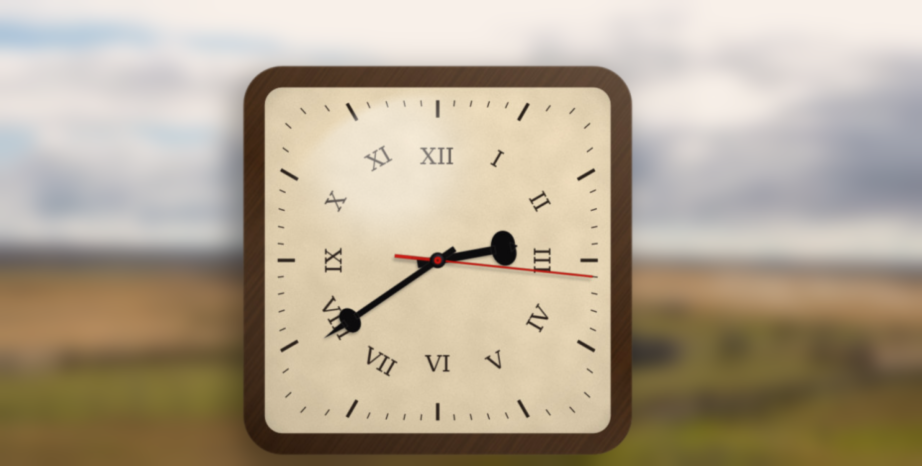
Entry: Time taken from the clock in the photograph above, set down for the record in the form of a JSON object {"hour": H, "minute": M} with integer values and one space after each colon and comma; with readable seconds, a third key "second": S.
{"hour": 2, "minute": 39, "second": 16}
